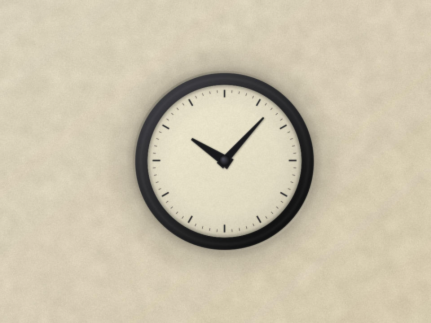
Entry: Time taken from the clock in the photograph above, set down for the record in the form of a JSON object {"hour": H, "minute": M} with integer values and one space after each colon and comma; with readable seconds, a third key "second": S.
{"hour": 10, "minute": 7}
